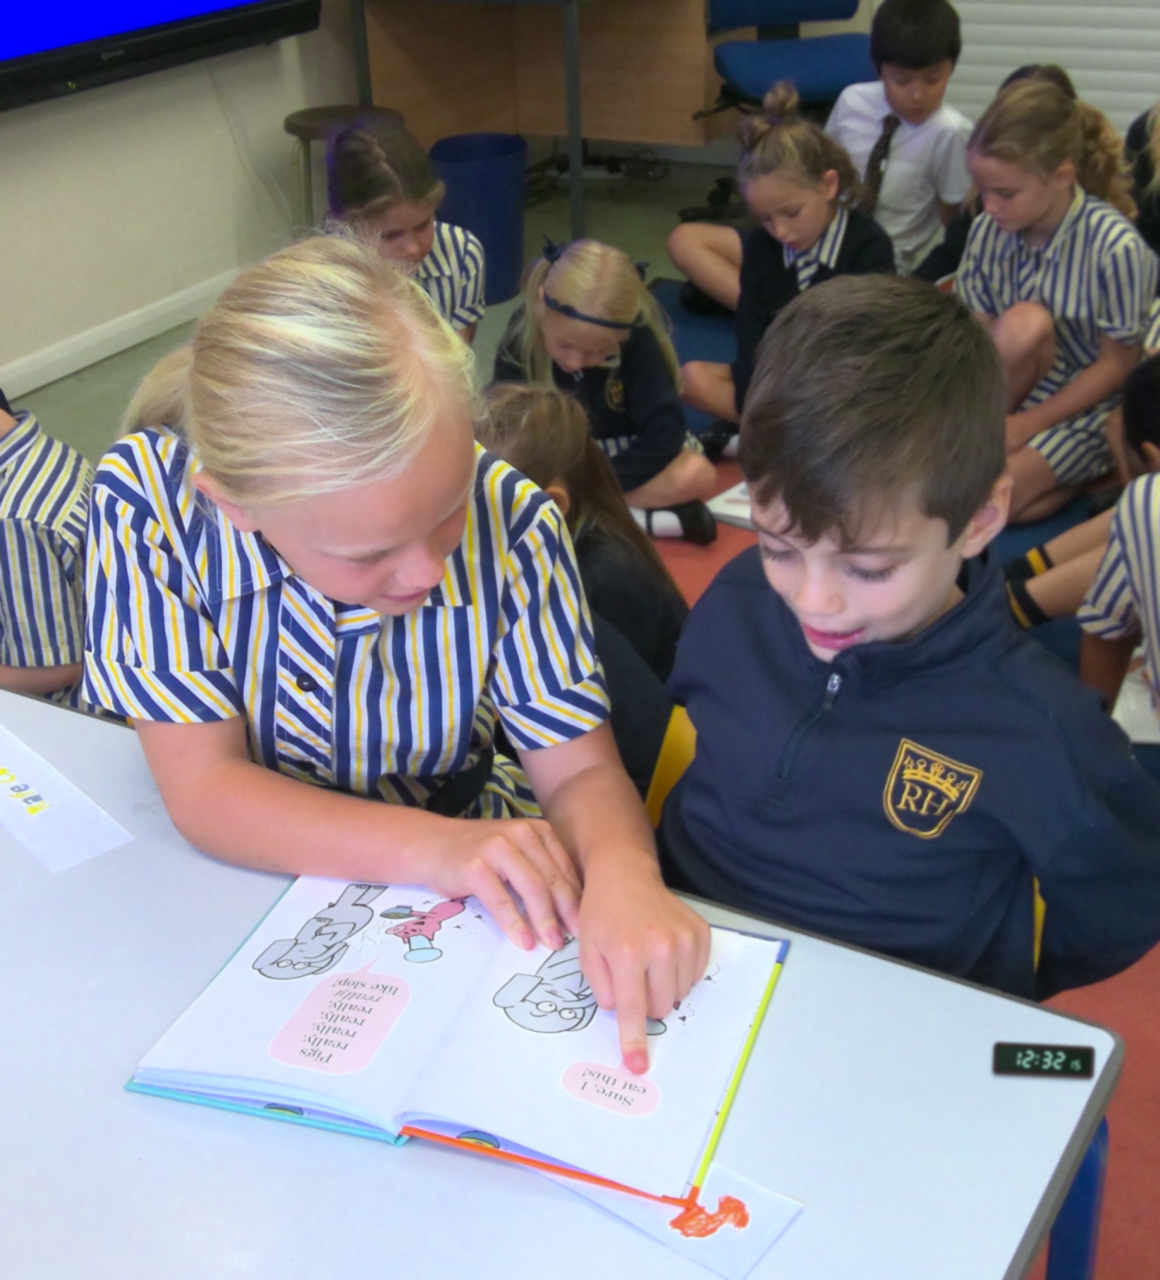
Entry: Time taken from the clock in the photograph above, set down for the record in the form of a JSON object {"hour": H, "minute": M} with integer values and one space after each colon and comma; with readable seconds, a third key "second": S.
{"hour": 12, "minute": 32}
